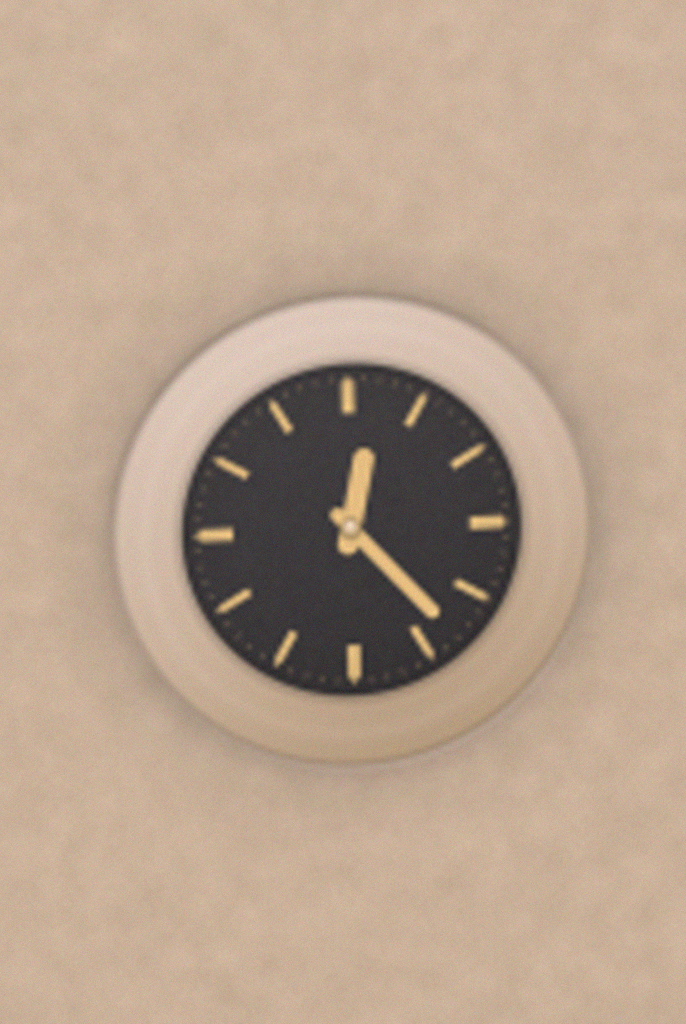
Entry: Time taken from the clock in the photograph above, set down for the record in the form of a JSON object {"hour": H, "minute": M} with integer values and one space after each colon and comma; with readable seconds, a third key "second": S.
{"hour": 12, "minute": 23}
